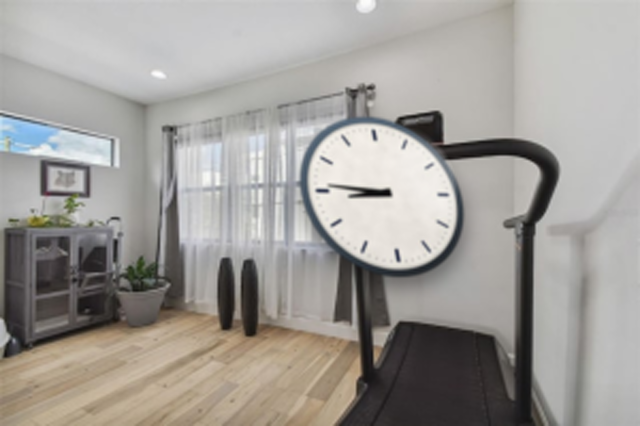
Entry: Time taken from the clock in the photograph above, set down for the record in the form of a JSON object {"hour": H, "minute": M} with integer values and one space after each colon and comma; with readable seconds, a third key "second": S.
{"hour": 8, "minute": 46}
